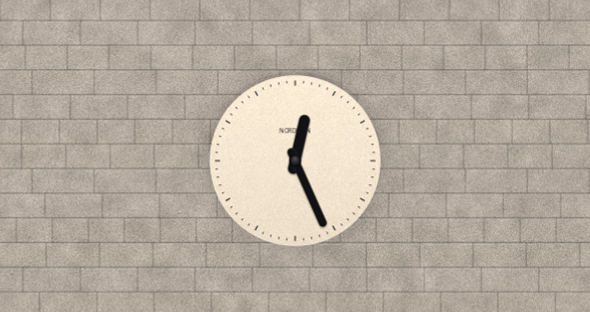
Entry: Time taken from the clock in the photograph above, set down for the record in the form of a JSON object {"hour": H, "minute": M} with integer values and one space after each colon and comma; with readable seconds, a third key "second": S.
{"hour": 12, "minute": 26}
